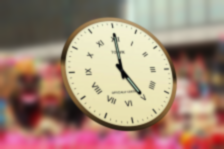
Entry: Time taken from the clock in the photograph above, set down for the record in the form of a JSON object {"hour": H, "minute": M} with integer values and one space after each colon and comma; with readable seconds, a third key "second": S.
{"hour": 5, "minute": 0}
